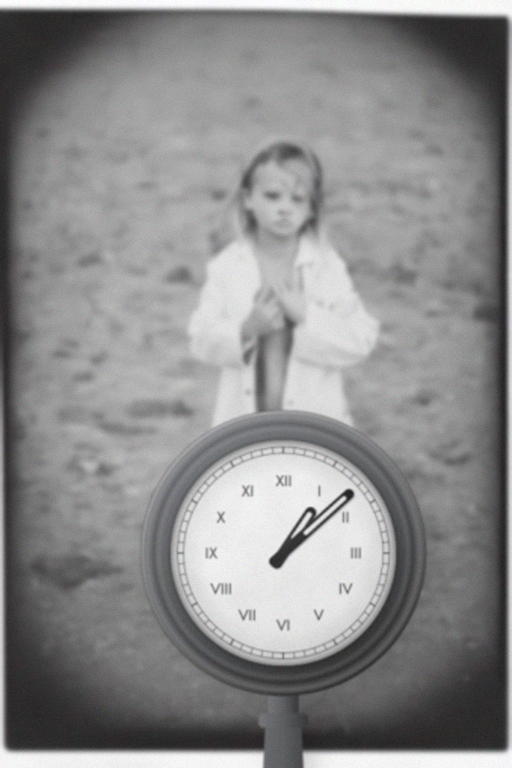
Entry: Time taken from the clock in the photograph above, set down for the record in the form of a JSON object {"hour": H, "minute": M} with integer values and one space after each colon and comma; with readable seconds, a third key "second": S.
{"hour": 1, "minute": 8}
